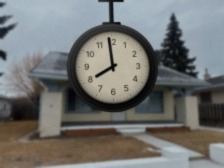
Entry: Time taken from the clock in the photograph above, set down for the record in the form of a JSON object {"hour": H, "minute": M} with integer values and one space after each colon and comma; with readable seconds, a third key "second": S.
{"hour": 7, "minute": 59}
